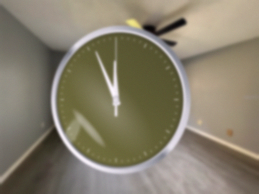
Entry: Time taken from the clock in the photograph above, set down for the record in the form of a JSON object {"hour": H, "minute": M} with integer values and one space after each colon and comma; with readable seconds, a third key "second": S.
{"hour": 11, "minute": 56, "second": 0}
